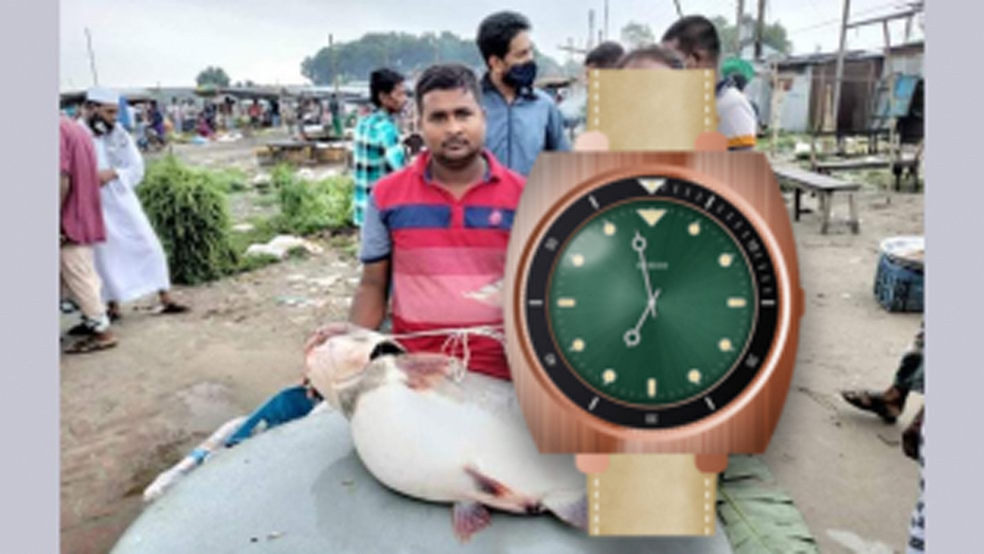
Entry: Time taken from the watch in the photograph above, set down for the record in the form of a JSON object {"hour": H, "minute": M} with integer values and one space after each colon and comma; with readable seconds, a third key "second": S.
{"hour": 6, "minute": 58}
